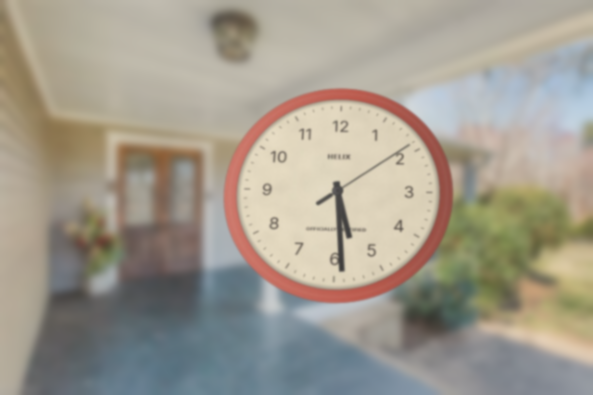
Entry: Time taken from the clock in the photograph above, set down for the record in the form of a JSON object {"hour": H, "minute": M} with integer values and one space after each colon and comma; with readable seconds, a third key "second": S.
{"hour": 5, "minute": 29, "second": 9}
